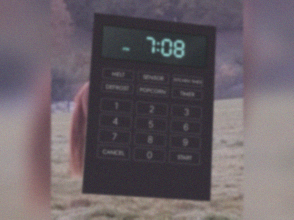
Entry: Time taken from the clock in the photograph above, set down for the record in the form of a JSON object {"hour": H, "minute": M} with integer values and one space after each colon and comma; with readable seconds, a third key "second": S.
{"hour": 7, "minute": 8}
